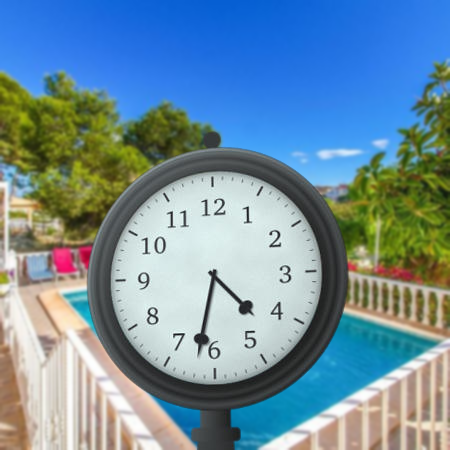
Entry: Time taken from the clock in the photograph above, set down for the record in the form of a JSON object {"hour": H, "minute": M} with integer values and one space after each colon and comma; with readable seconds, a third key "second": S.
{"hour": 4, "minute": 32}
